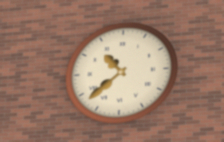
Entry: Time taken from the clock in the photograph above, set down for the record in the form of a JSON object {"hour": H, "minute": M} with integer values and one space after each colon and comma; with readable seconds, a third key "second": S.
{"hour": 10, "minute": 38}
